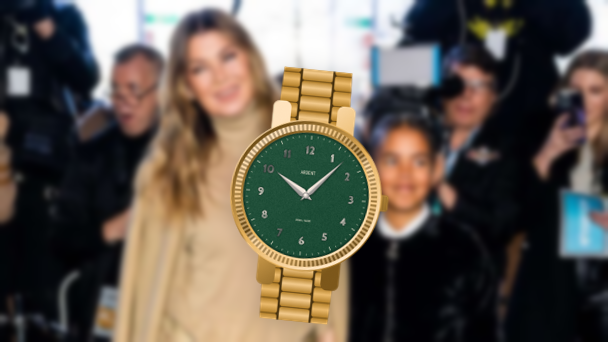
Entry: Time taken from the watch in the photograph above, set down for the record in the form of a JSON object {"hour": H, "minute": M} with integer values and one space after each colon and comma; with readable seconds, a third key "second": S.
{"hour": 10, "minute": 7}
